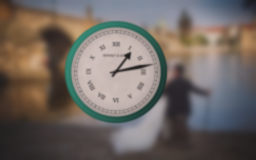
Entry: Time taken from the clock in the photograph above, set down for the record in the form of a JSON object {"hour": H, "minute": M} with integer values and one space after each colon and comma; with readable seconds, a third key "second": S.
{"hour": 1, "minute": 13}
